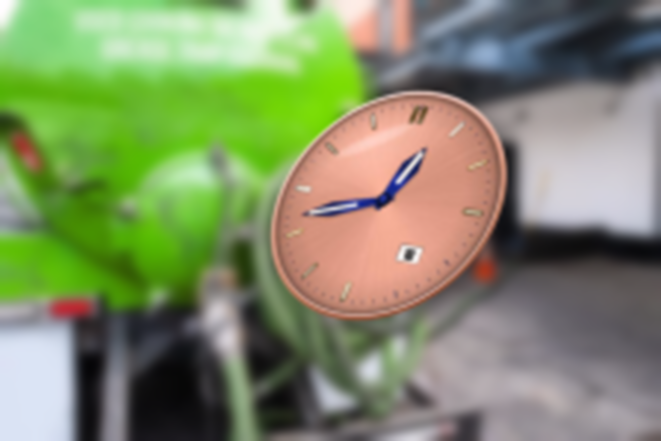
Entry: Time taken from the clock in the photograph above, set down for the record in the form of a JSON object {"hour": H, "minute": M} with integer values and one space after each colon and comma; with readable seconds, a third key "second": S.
{"hour": 12, "minute": 42}
